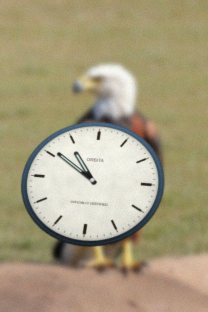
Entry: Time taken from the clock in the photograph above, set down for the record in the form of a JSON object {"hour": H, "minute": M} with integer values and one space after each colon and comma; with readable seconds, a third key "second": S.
{"hour": 10, "minute": 51}
